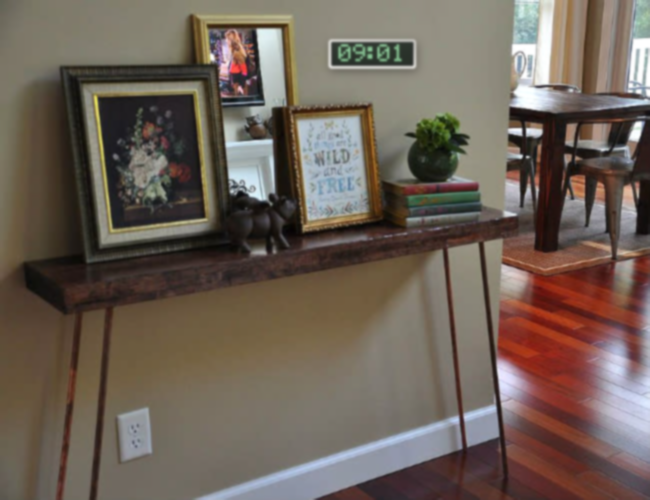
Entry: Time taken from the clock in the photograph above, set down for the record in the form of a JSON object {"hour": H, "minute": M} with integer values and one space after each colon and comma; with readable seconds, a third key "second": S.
{"hour": 9, "minute": 1}
